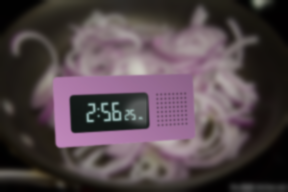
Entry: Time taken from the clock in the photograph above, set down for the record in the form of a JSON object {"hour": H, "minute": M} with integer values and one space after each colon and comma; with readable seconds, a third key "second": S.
{"hour": 2, "minute": 56}
